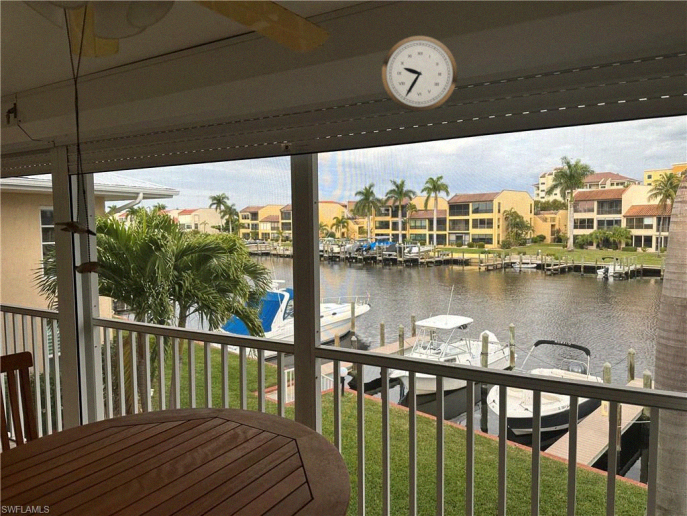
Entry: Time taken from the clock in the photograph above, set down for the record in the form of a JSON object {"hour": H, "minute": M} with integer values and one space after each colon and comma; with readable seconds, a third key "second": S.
{"hour": 9, "minute": 35}
